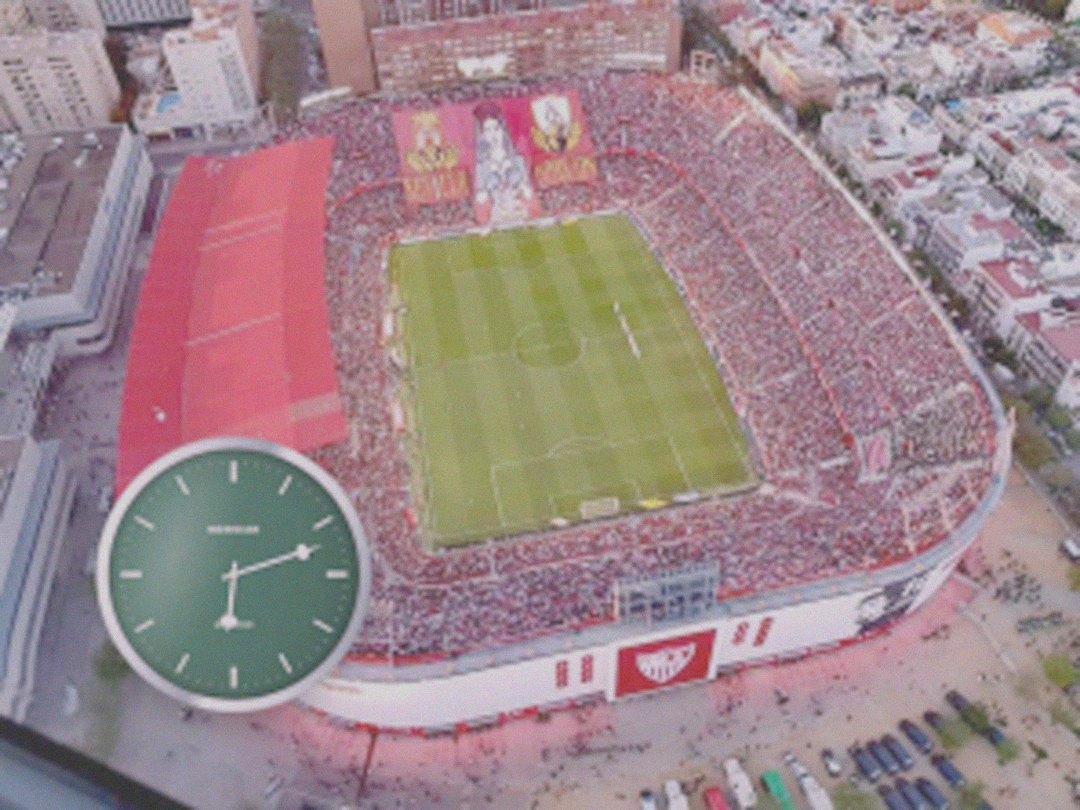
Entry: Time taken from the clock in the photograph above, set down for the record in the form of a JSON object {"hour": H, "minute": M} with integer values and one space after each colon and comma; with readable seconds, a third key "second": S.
{"hour": 6, "minute": 12}
